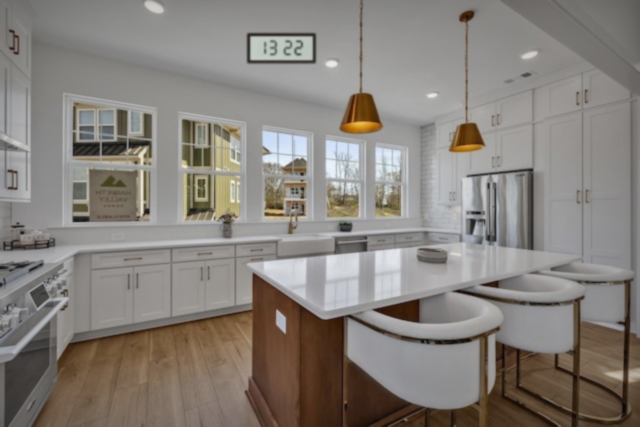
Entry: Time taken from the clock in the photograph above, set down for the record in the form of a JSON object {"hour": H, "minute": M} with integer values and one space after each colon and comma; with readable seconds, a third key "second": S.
{"hour": 13, "minute": 22}
